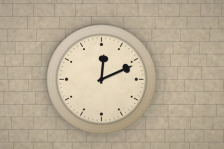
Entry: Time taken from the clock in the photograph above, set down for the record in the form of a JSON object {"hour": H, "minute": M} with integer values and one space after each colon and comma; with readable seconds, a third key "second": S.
{"hour": 12, "minute": 11}
